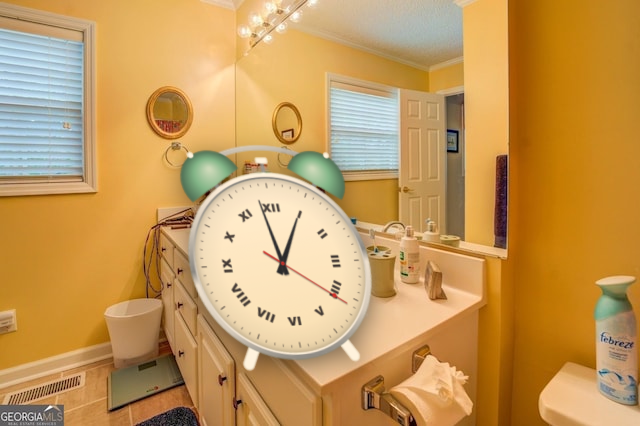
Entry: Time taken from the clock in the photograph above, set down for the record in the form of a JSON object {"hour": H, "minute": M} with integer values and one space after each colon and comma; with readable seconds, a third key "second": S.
{"hour": 12, "minute": 58, "second": 21}
